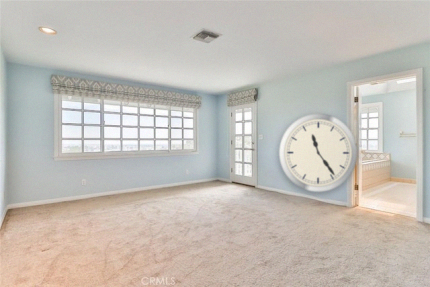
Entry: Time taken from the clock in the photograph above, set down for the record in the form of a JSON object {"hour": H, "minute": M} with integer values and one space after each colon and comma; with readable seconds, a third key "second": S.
{"hour": 11, "minute": 24}
